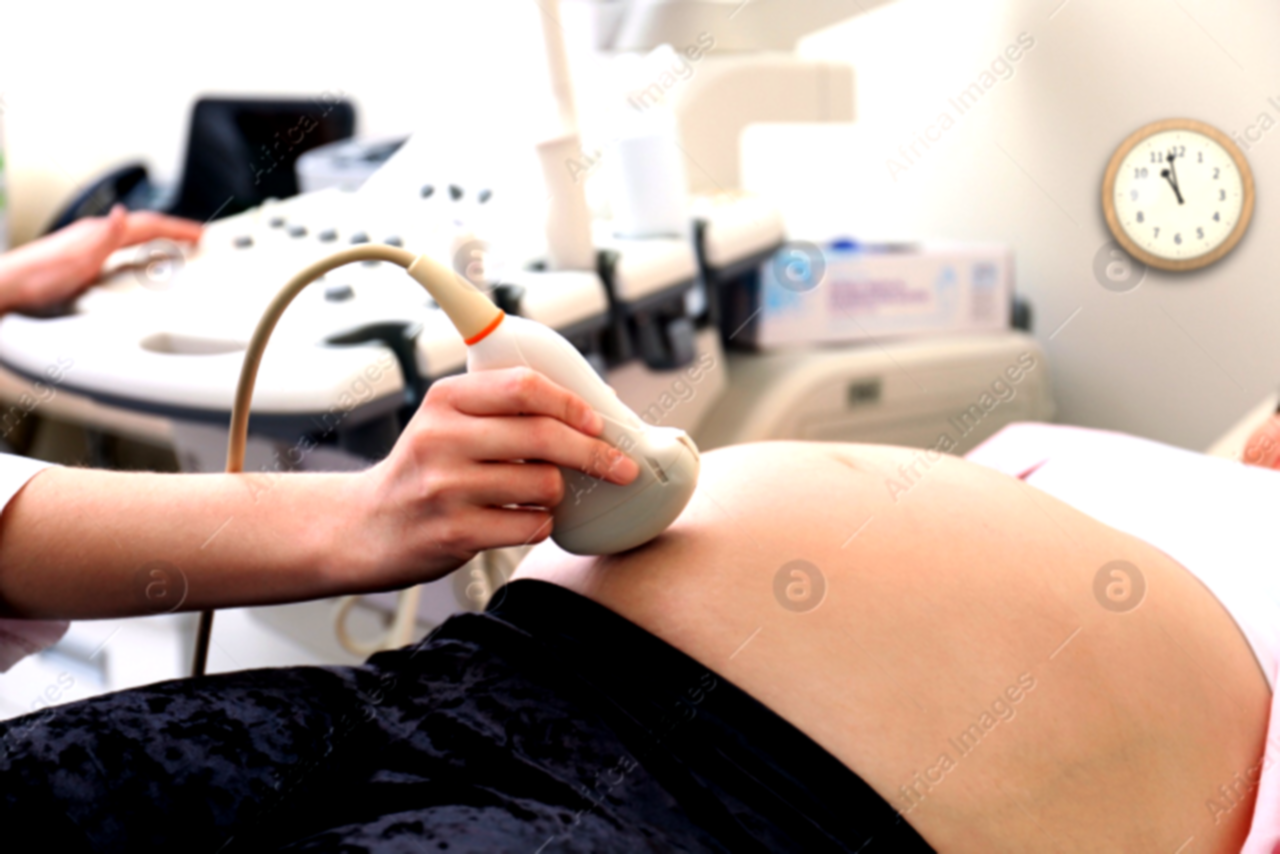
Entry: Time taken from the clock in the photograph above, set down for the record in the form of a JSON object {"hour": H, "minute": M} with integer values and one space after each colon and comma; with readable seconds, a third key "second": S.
{"hour": 10, "minute": 58}
